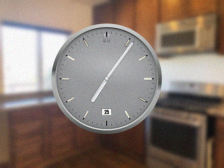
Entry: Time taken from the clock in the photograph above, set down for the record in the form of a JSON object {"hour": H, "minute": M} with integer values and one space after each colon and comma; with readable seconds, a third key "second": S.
{"hour": 7, "minute": 6}
